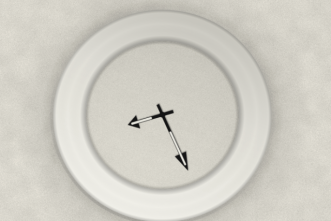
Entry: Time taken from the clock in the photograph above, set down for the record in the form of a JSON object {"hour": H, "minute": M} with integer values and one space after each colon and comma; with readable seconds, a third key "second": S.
{"hour": 8, "minute": 26}
